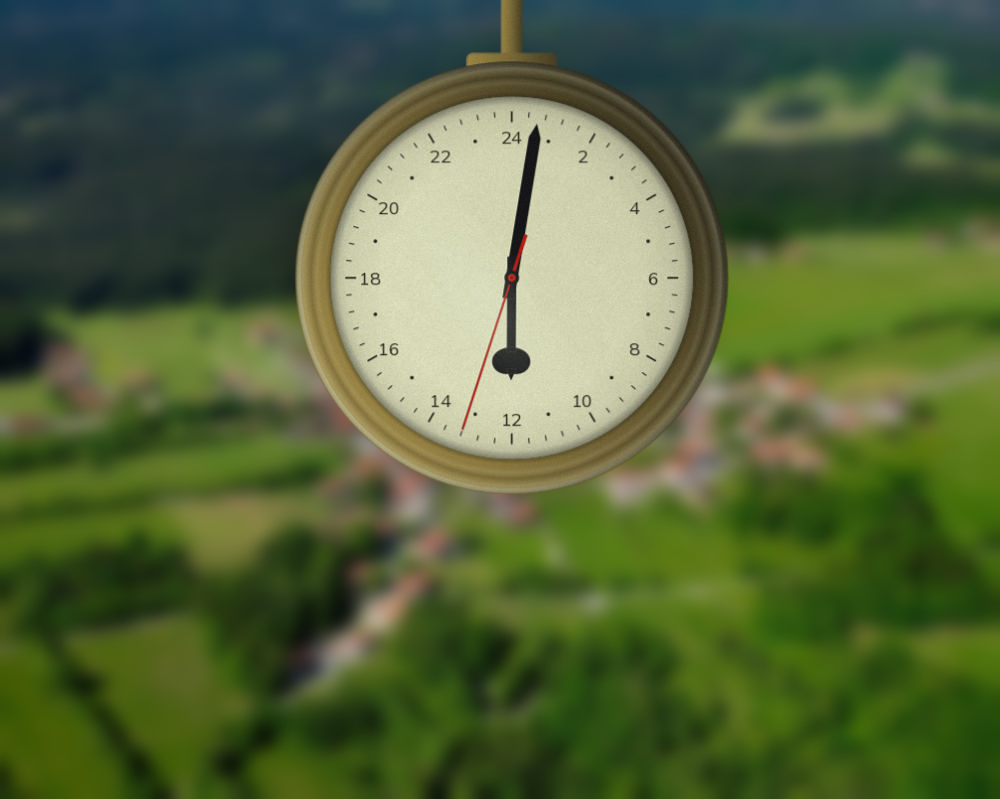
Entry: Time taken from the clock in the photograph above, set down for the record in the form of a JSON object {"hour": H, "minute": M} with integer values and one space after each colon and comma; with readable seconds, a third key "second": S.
{"hour": 12, "minute": 1, "second": 33}
